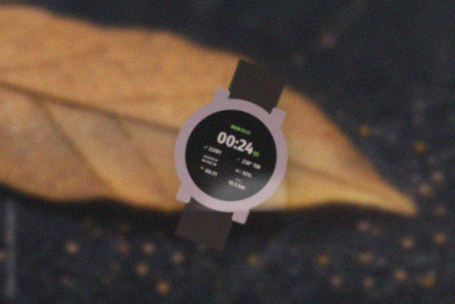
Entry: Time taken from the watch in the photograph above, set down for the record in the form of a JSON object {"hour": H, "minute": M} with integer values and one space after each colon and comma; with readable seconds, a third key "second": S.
{"hour": 0, "minute": 24}
